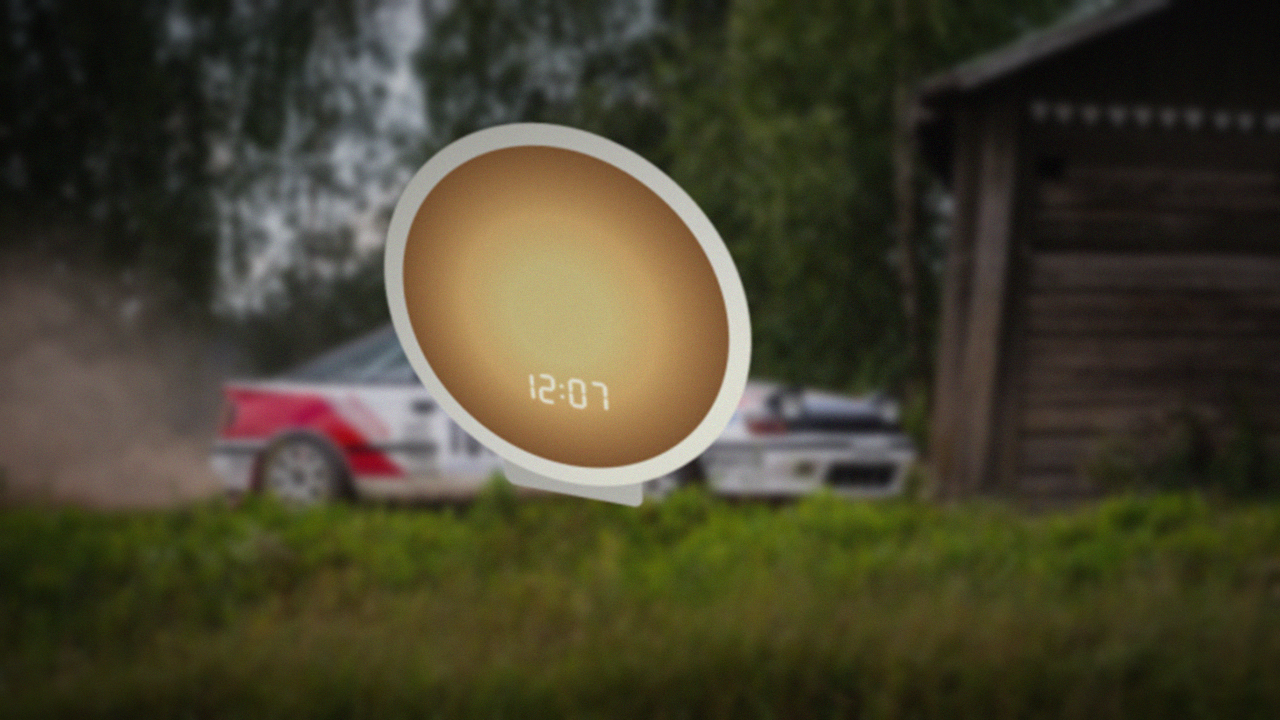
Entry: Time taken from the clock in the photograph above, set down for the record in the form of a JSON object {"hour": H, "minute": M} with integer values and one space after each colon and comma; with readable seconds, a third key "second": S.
{"hour": 12, "minute": 7}
